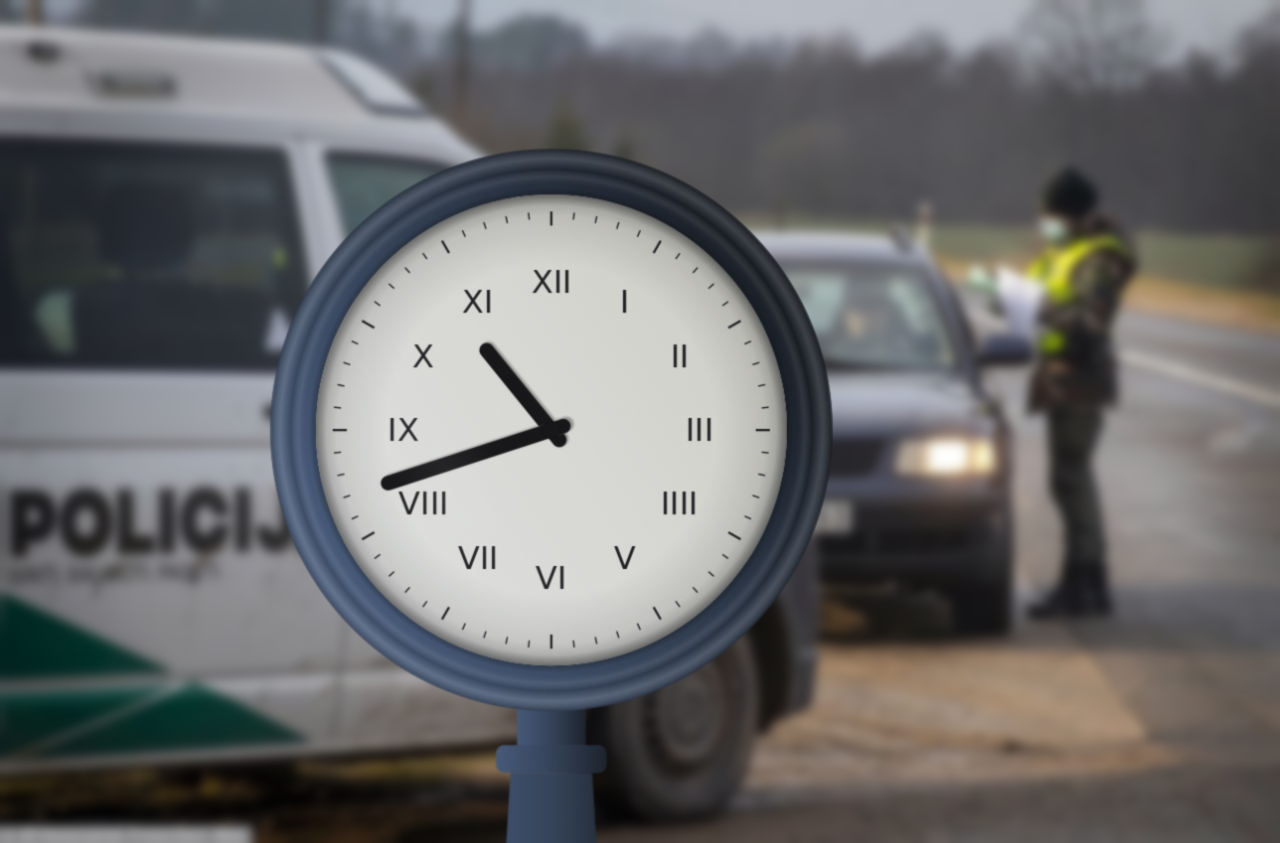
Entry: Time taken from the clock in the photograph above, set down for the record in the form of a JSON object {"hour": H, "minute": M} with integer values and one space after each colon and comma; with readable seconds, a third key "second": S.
{"hour": 10, "minute": 42}
